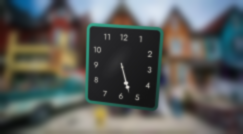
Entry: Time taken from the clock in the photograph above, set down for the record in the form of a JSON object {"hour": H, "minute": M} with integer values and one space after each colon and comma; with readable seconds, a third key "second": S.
{"hour": 5, "minute": 27}
